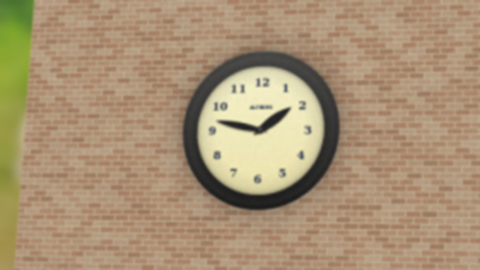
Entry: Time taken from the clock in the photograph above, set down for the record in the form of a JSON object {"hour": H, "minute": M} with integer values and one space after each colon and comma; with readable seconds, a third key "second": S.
{"hour": 1, "minute": 47}
